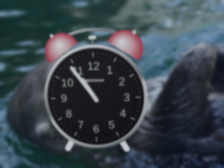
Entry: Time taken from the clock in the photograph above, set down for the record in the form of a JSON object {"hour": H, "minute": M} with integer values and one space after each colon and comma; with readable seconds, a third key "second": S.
{"hour": 10, "minute": 54}
